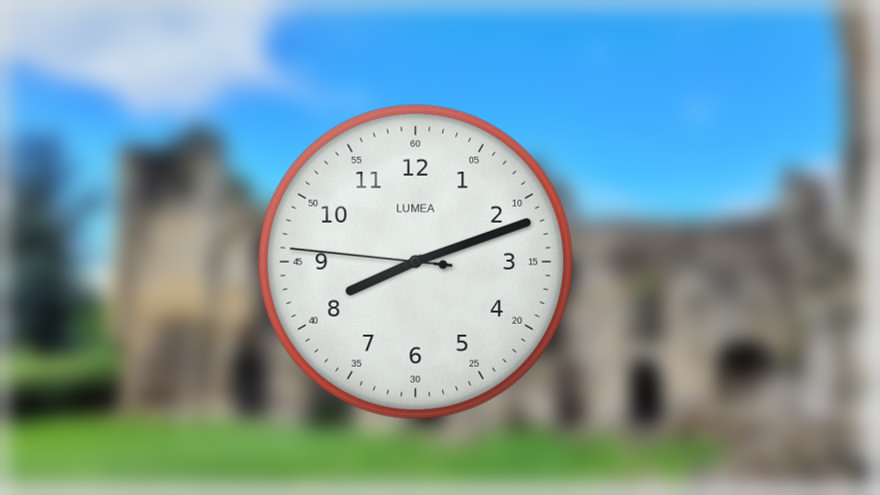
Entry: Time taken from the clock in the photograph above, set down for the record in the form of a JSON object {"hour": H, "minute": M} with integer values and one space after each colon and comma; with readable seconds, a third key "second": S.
{"hour": 8, "minute": 11, "second": 46}
